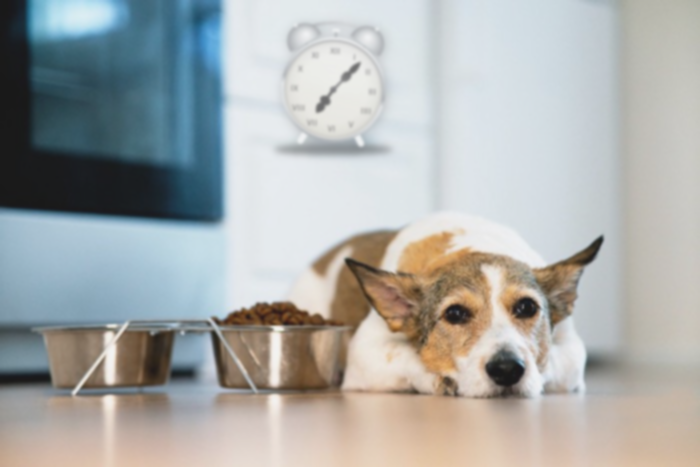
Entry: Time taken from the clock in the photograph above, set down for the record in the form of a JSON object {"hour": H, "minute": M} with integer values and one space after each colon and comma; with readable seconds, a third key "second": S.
{"hour": 7, "minute": 7}
